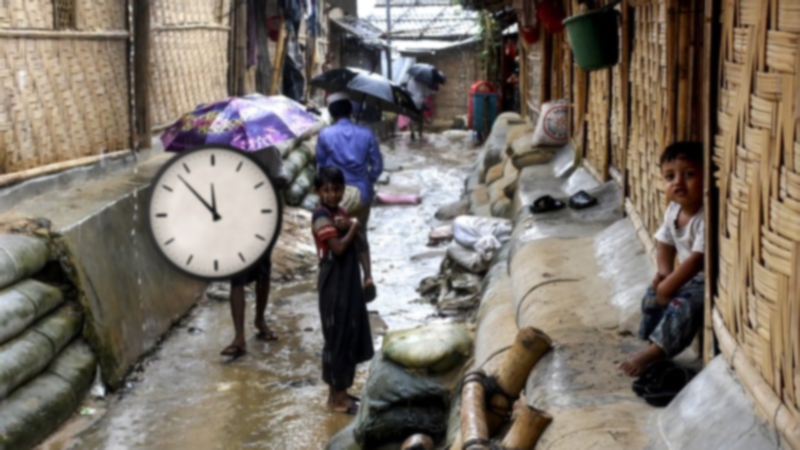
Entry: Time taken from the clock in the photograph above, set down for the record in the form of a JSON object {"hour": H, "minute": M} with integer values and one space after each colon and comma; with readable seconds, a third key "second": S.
{"hour": 11, "minute": 53}
